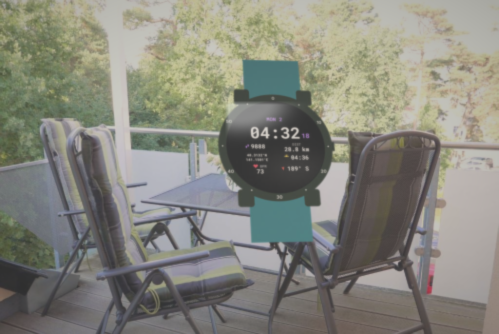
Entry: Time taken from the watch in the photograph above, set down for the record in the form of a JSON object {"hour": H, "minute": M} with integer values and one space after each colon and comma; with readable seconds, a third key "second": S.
{"hour": 4, "minute": 32}
